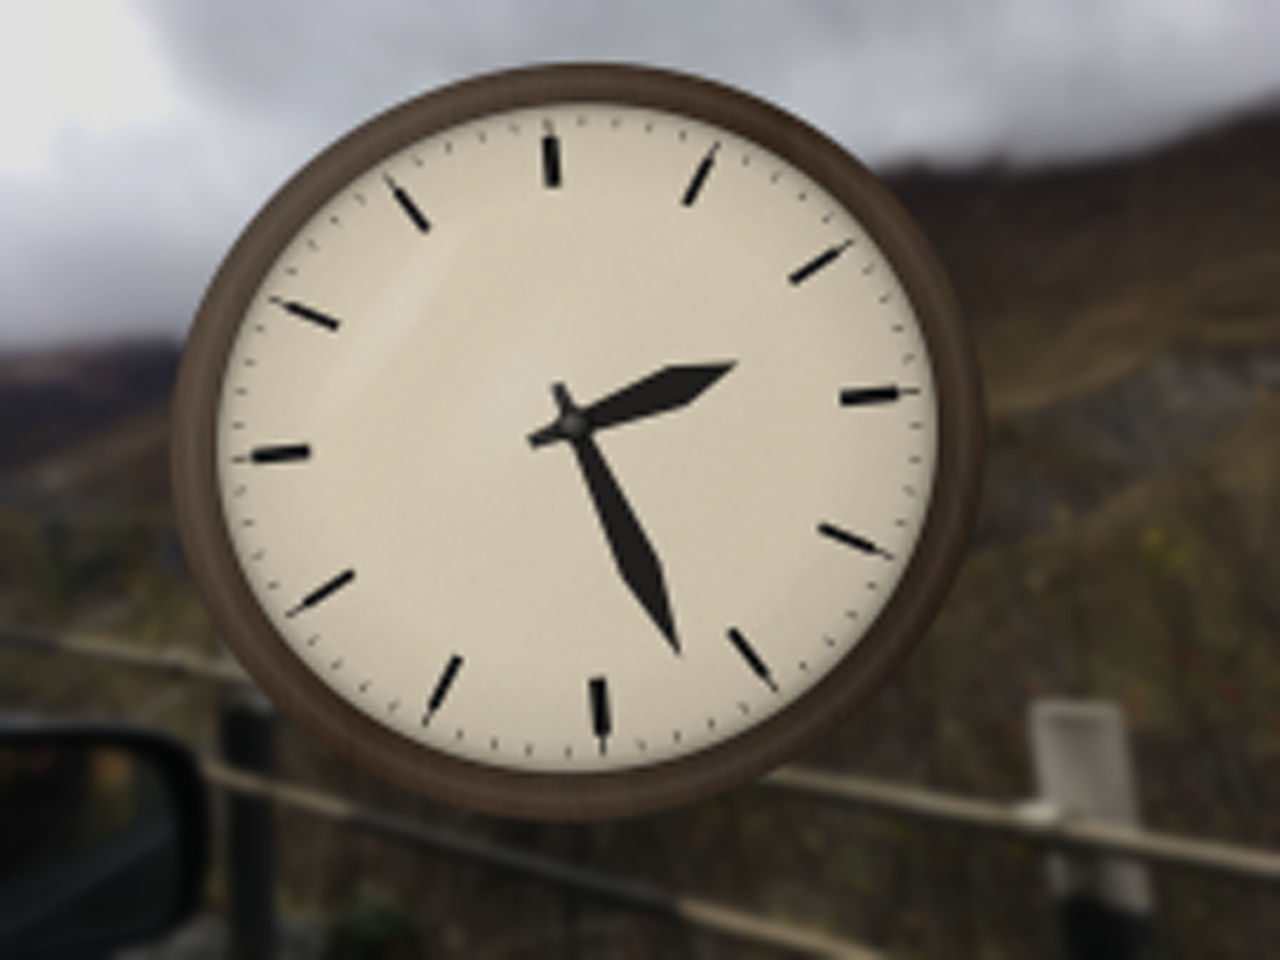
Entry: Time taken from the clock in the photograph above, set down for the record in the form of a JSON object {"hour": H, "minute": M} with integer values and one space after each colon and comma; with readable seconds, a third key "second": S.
{"hour": 2, "minute": 27}
